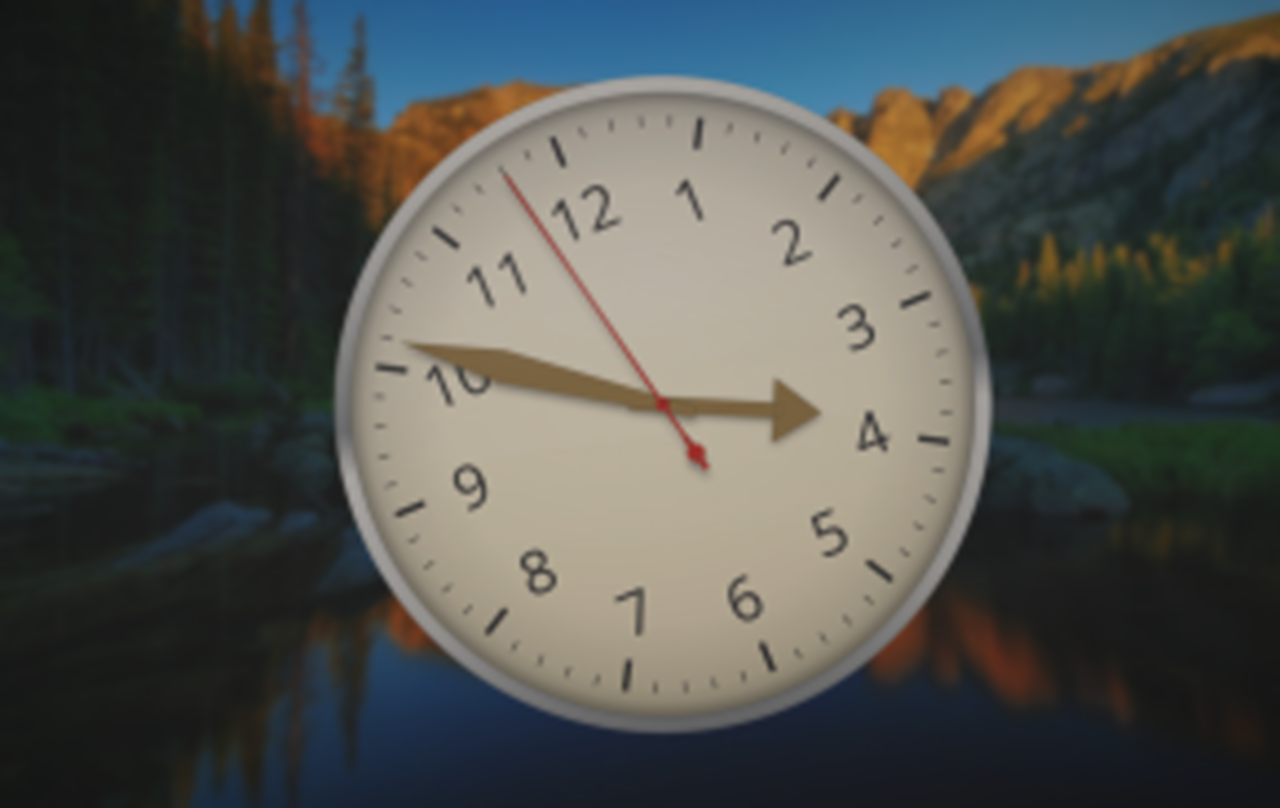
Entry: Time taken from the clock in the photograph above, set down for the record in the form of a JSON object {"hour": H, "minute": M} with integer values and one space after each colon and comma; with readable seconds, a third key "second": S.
{"hour": 3, "minute": 50, "second": 58}
